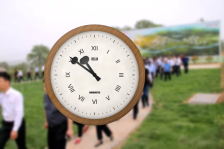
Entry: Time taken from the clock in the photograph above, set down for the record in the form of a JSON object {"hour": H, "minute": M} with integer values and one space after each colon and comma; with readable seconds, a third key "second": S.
{"hour": 10, "minute": 51}
